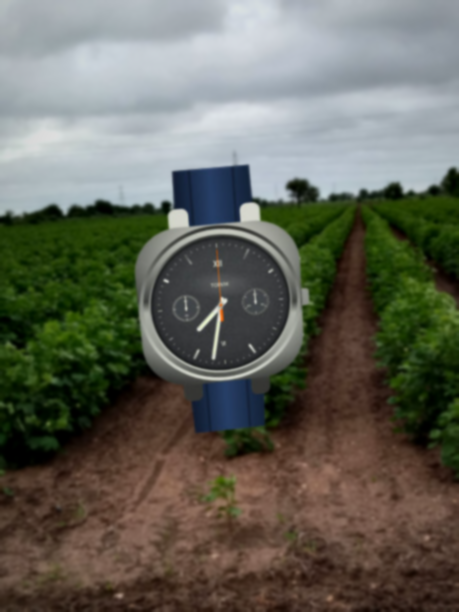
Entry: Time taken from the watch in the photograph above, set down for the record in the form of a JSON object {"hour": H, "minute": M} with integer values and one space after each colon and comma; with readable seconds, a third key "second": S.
{"hour": 7, "minute": 32}
